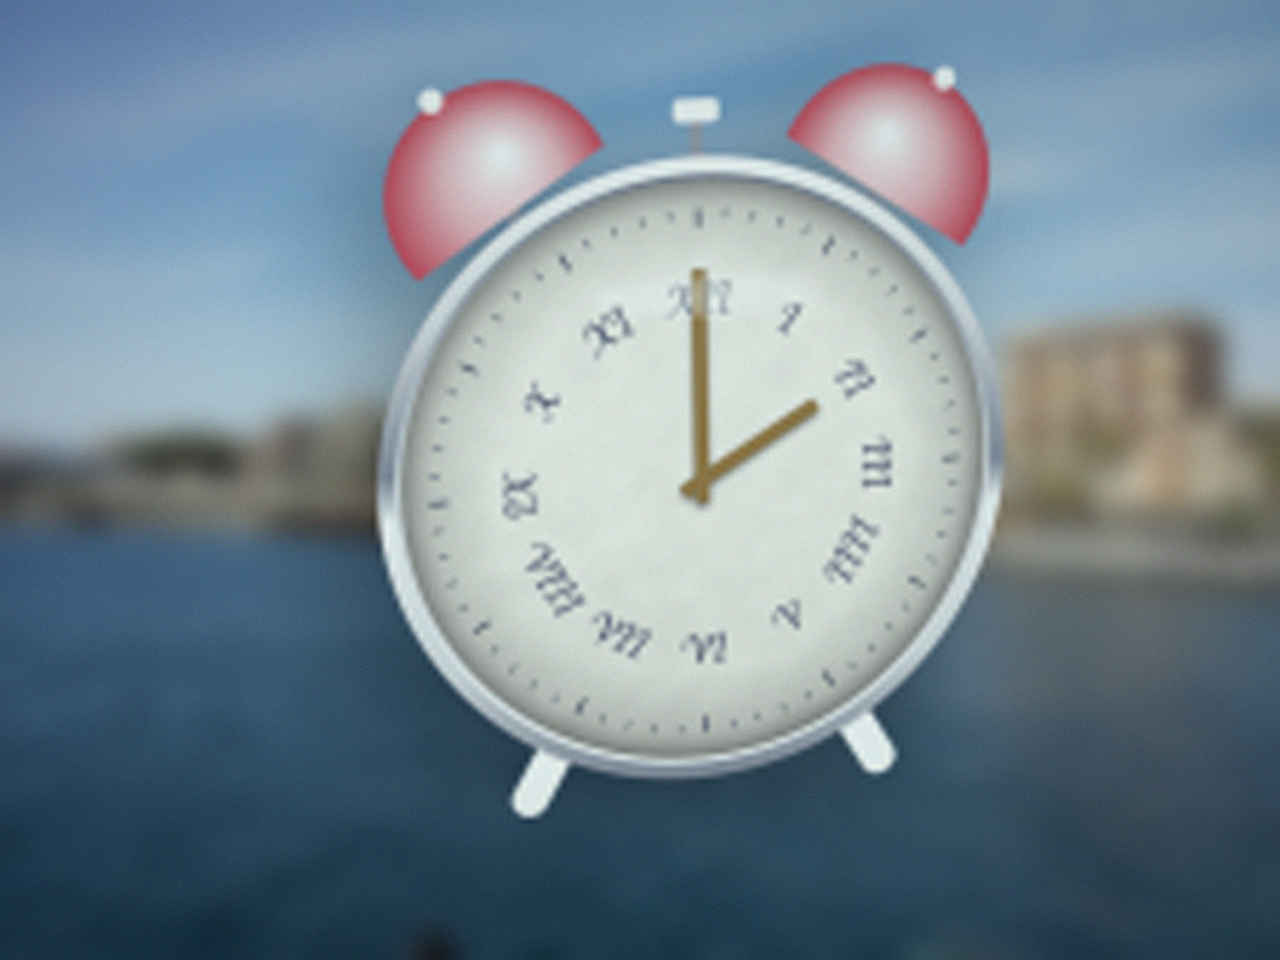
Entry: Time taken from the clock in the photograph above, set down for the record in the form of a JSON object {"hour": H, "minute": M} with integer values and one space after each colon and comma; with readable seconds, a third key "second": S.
{"hour": 2, "minute": 0}
